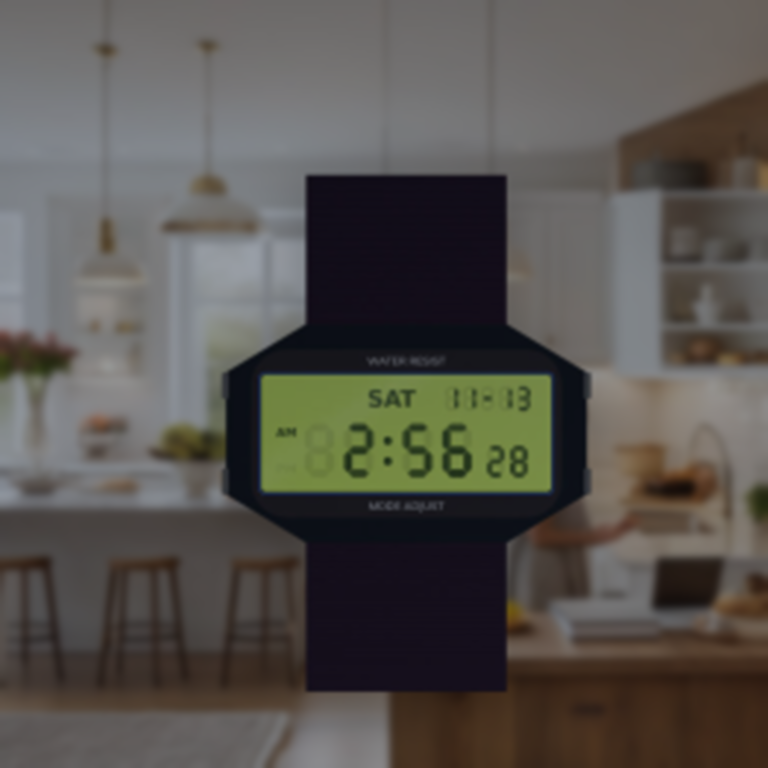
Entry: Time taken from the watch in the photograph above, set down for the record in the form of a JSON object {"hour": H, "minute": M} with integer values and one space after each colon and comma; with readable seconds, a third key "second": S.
{"hour": 2, "minute": 56, "second": 28}
